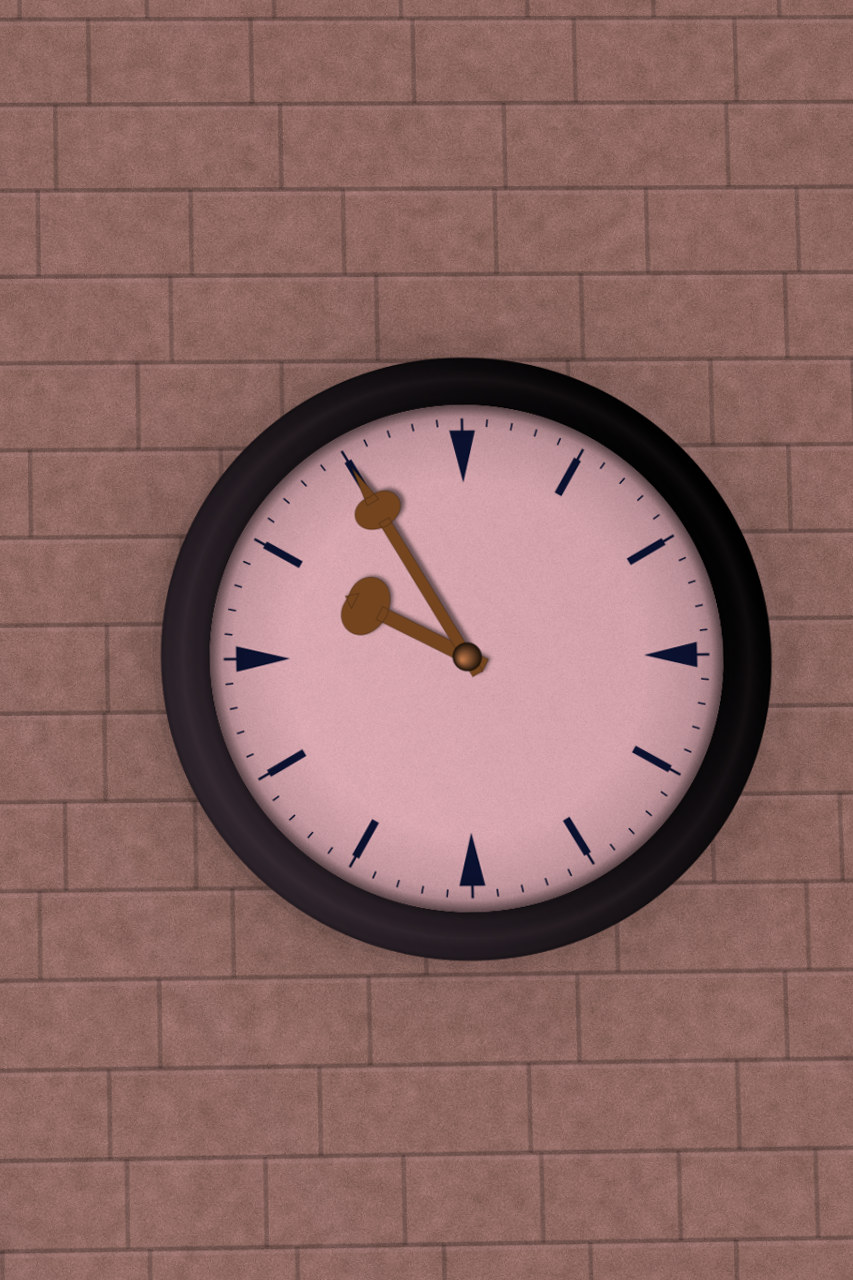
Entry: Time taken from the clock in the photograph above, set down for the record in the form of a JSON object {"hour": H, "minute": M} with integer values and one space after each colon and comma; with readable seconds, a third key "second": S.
{"hour": 9, "minute": 55}
